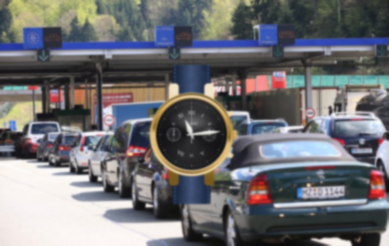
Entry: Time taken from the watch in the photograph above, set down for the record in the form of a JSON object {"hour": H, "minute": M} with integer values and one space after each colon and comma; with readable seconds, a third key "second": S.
{"hour": 11, "minute": 14}
